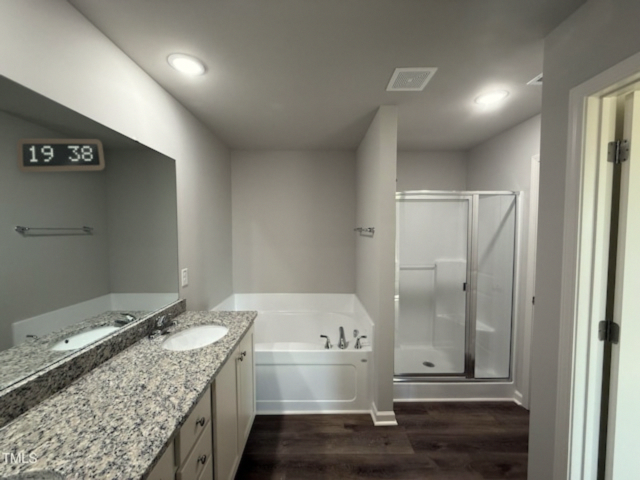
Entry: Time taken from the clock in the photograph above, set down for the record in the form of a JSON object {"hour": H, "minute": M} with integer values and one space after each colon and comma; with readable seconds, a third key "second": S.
{"hour": 19, "minute": 38}
